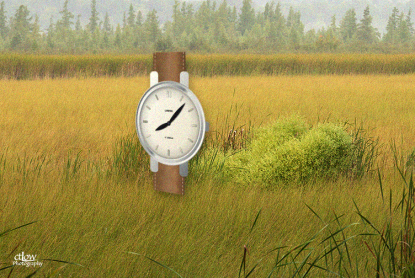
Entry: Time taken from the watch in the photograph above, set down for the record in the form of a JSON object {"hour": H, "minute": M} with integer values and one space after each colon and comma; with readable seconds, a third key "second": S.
{"hour": 8, "minute": 7}
